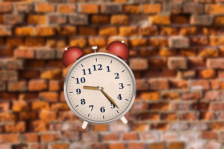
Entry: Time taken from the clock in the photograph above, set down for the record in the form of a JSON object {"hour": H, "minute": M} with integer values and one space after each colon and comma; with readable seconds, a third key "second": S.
{"hour": 9, "minute": 24}
